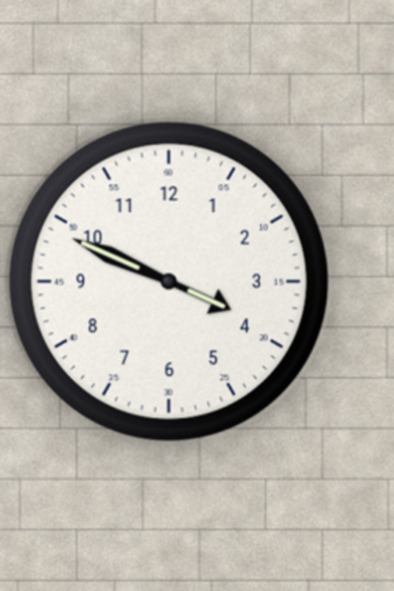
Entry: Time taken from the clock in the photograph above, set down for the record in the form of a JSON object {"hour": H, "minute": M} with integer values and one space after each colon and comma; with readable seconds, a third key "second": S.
{"hour": 3, "minute": 49}
